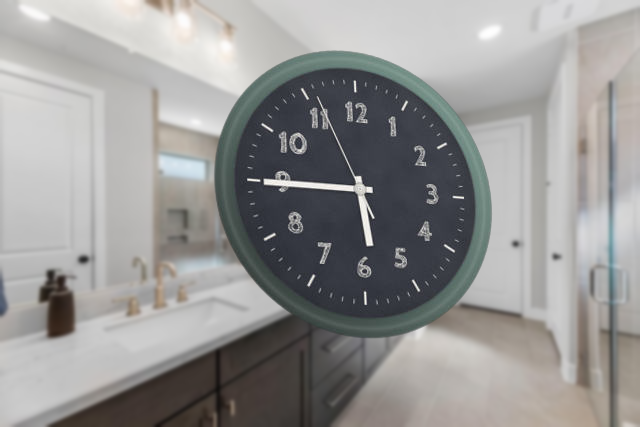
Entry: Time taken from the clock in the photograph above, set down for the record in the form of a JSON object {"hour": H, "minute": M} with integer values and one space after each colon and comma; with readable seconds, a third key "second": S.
{"hour": 5, "minute": 44, "second": 56}
